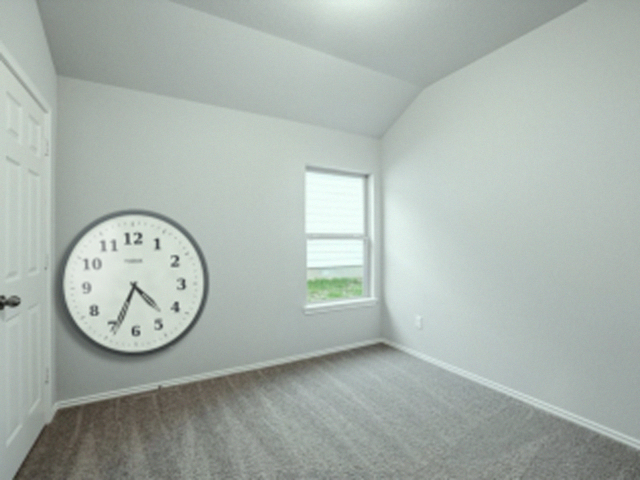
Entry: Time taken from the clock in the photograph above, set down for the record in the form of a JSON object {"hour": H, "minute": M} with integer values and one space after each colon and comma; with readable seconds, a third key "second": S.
{"hour": 4, "minute": 34}
